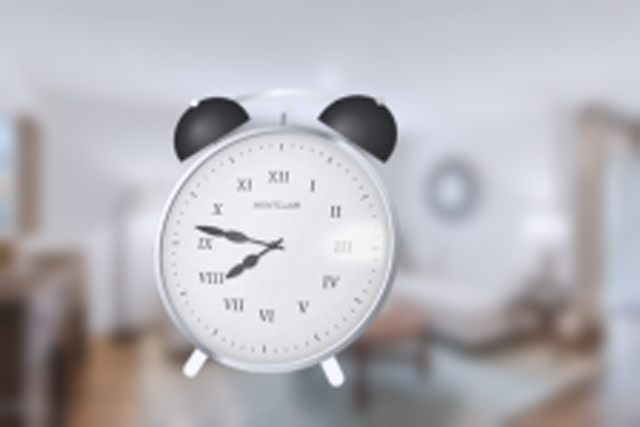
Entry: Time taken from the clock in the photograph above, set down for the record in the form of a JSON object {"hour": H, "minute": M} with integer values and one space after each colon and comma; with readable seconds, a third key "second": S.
{"hour": 7, "minute": 47}
